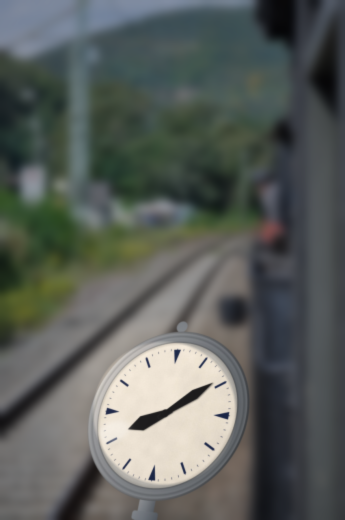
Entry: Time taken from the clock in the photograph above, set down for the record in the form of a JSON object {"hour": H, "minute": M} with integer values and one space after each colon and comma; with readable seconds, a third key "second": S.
{"hour": 8, "minute": 9}
